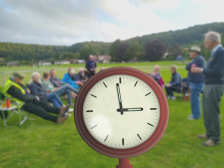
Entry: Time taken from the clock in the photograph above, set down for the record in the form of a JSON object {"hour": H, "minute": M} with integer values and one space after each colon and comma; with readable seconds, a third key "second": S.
{"hour": 2, "minute": 59}
